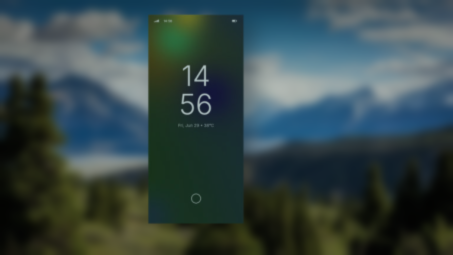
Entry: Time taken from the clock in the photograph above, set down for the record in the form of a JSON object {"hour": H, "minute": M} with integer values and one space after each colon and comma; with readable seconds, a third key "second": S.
{"hour": 14, "minute": 56}
